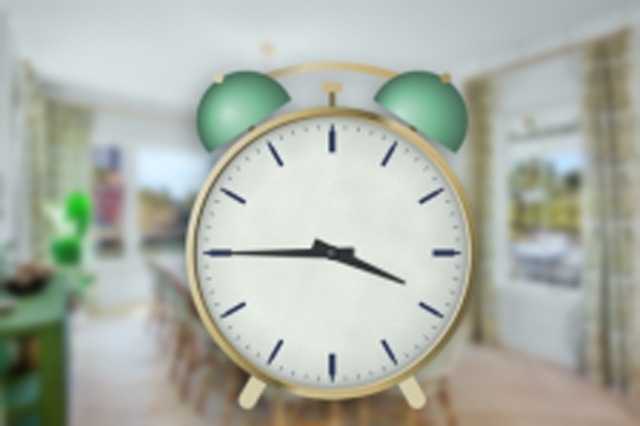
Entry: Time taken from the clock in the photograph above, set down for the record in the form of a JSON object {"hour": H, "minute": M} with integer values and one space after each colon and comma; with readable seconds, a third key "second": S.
{"hour": 3, "minute": 45}
